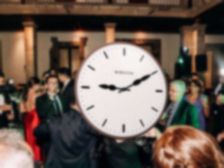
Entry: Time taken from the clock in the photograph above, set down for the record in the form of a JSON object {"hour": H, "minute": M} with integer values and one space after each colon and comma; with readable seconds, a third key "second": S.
{"hour": 9, "minute": 10}
